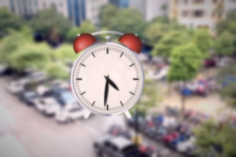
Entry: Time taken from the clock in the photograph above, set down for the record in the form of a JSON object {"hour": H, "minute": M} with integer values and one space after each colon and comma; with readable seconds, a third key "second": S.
{"hour": 4, "minute": 31}
